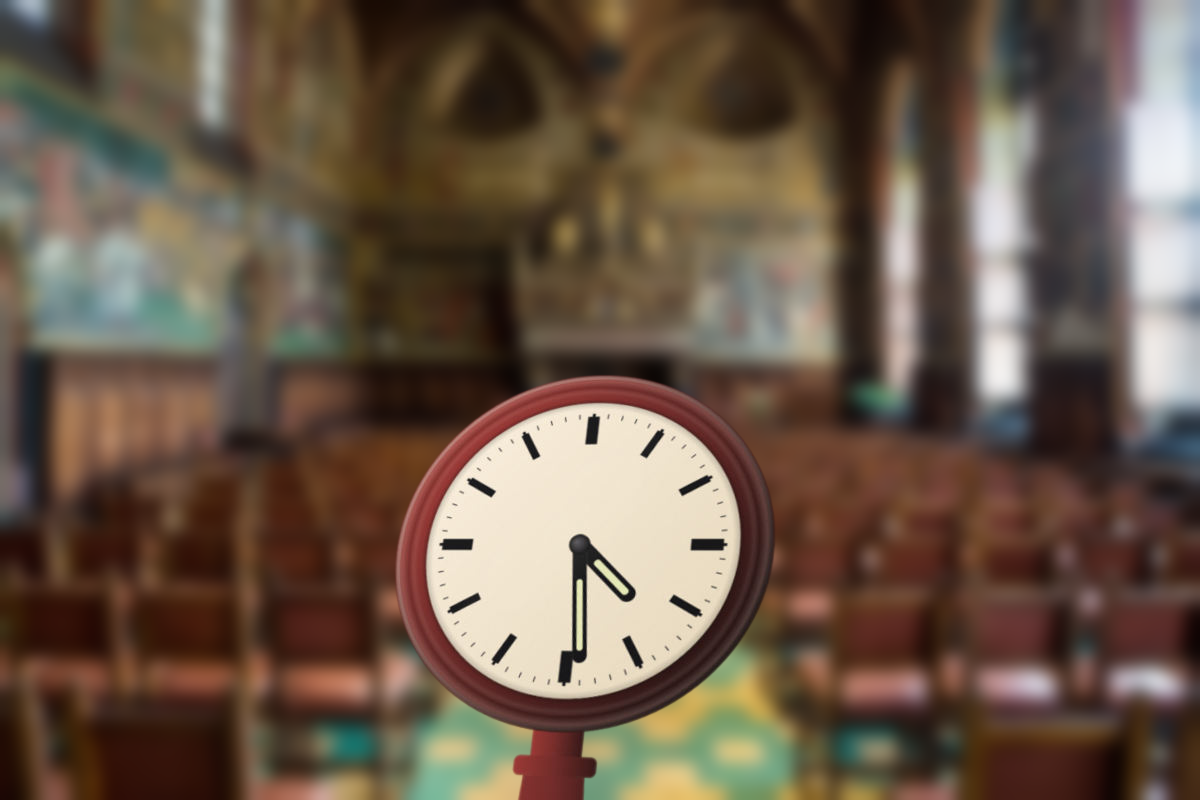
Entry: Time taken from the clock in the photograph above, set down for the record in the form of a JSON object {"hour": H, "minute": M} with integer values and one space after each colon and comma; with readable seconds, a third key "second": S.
{"hour": 4, "minute": 29}
